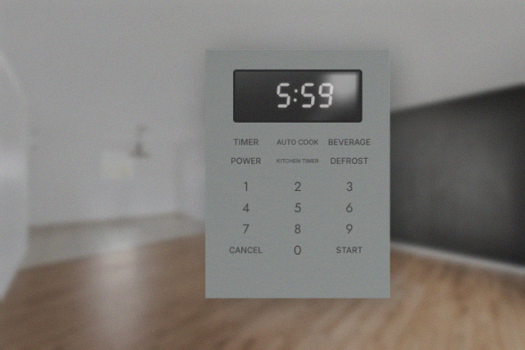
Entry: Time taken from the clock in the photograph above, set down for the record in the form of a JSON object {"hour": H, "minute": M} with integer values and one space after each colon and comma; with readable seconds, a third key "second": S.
{"hour": 5, "minute": 59}
